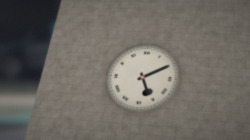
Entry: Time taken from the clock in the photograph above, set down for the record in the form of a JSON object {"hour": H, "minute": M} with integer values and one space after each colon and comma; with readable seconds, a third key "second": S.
{"hour": 5, "minute": 10}
